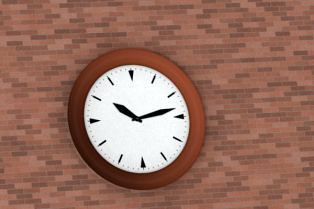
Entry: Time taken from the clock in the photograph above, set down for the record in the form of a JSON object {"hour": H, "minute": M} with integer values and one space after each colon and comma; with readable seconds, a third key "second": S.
{"hour": 10, "minute": 13}
